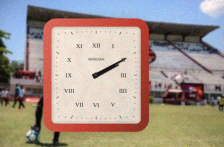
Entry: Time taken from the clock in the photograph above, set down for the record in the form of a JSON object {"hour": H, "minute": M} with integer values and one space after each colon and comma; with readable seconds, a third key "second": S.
{"hour": 2, "minute": 10}
